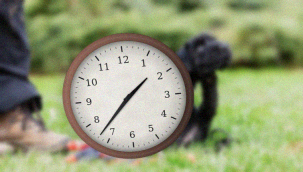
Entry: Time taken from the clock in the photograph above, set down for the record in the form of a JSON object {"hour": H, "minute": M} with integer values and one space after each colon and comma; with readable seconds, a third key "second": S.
{"hour": 1, "minute": 37}
